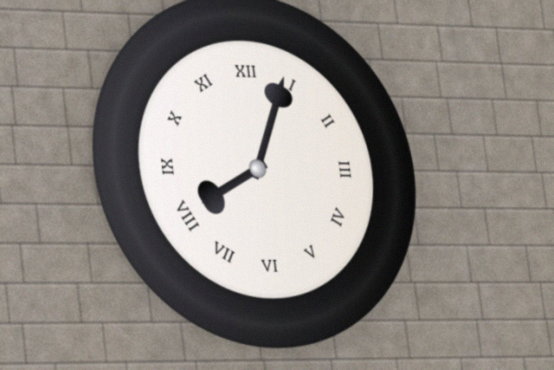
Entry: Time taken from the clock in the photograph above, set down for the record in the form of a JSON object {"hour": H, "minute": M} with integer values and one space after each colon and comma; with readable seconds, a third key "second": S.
{"hour": 8, "minute": 4}
